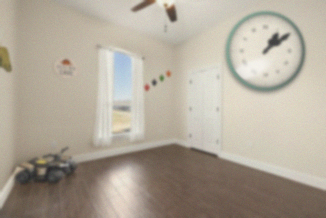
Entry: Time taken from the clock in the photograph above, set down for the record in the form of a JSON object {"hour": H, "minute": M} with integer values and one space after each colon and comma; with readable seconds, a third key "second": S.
{"hour": 1, "minute": 9}
